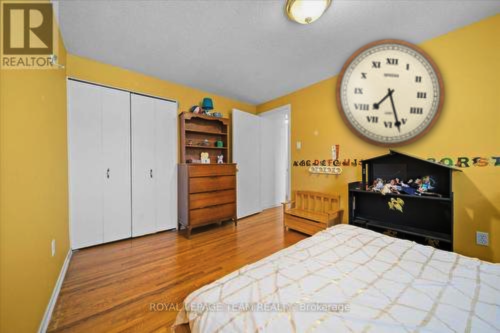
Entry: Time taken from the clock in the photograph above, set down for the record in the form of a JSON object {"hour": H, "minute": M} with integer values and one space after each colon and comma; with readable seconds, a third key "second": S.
{"hour": 7, "minute": 27}
